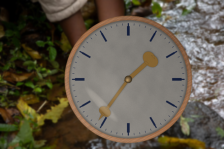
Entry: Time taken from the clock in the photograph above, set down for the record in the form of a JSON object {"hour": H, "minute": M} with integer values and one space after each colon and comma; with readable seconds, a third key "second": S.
{"hour": 1, "minute": 36}
